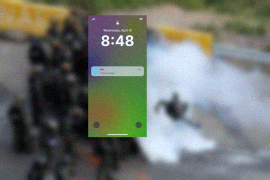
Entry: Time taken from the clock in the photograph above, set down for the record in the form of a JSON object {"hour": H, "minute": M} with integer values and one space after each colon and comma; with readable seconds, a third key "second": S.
{"hour": 8, "minute": 48}
